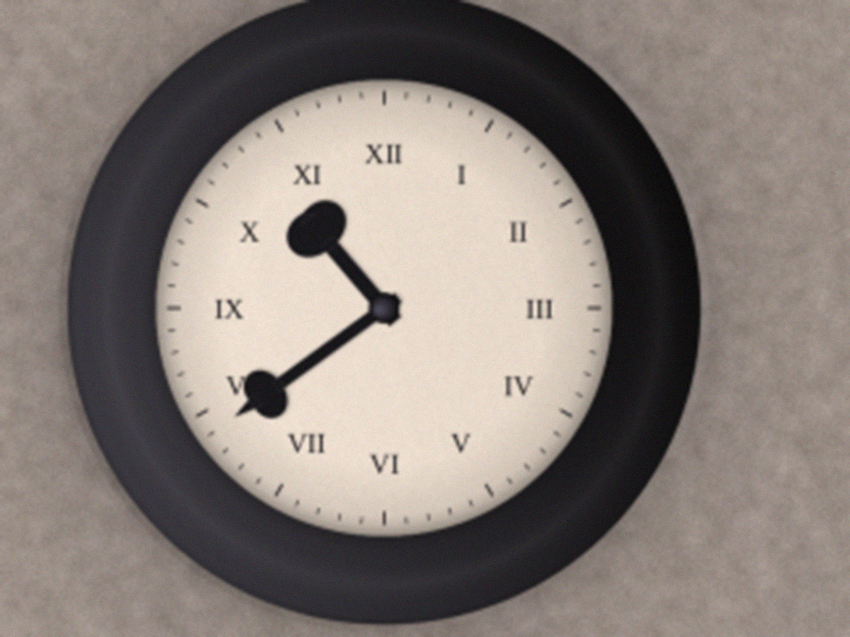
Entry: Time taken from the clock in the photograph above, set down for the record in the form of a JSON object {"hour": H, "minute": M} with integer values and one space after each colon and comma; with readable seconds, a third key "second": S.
{"hour": 10, "minute": 39}
